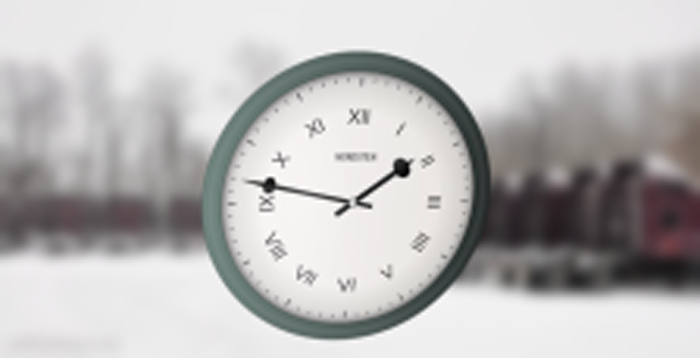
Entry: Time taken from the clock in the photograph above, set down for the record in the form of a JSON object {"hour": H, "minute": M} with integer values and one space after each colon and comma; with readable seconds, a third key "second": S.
{"hour": 1, "minute": 47}
